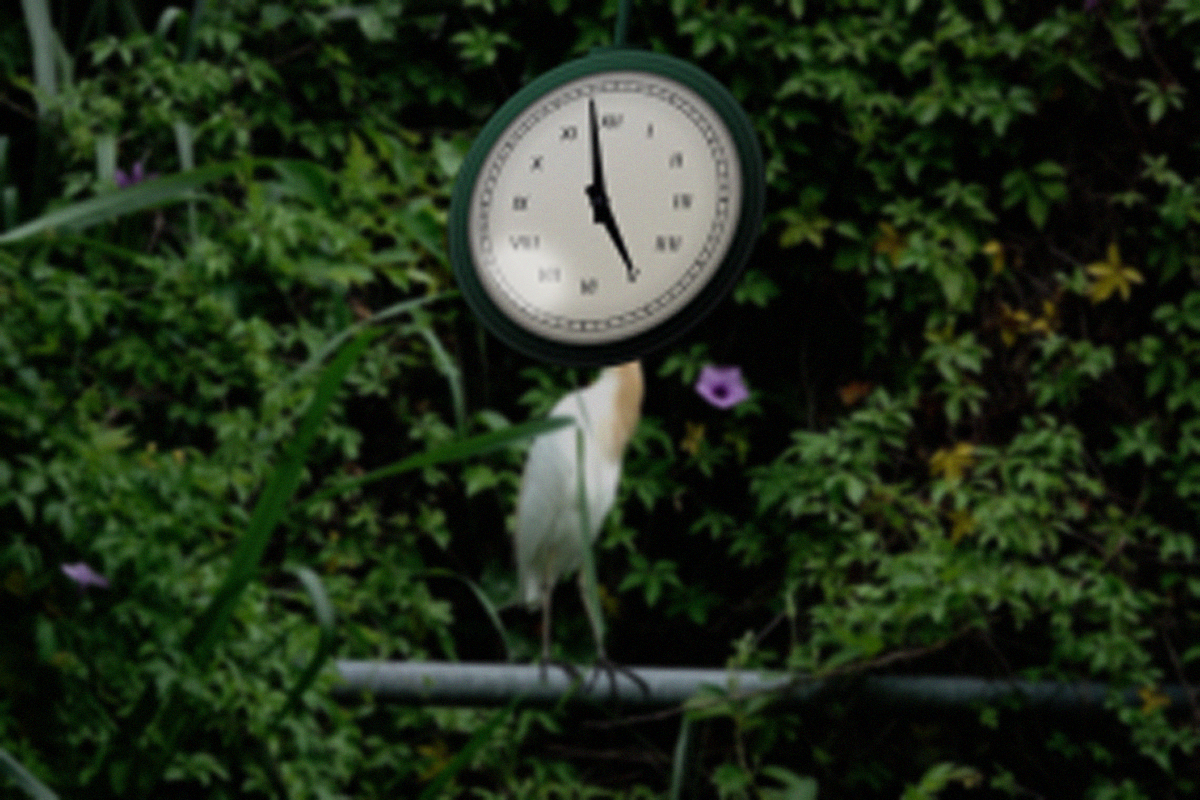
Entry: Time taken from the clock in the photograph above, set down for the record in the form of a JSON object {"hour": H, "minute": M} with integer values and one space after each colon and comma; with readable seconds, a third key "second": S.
{"hour": 4, "minute": 58}
